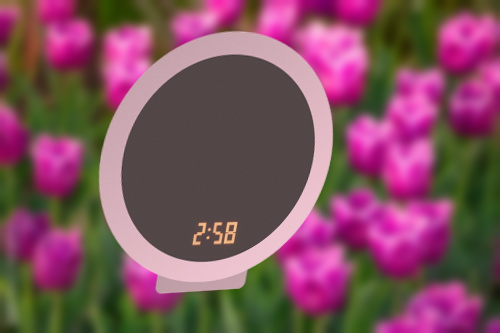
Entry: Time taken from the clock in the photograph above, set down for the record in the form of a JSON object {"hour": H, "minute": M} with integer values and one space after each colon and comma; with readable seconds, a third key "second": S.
{"hour": 2, "minute": 58}
